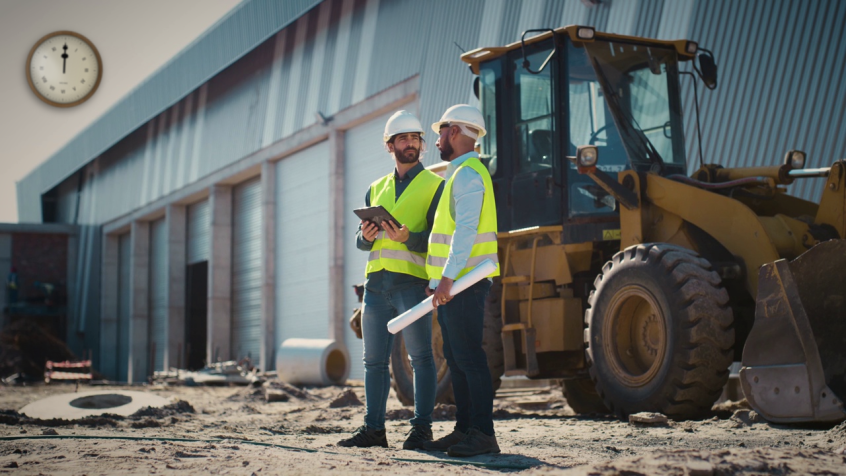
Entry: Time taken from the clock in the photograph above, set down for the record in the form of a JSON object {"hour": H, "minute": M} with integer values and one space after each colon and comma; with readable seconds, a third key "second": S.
{"hour": 12, "minute": 0}
